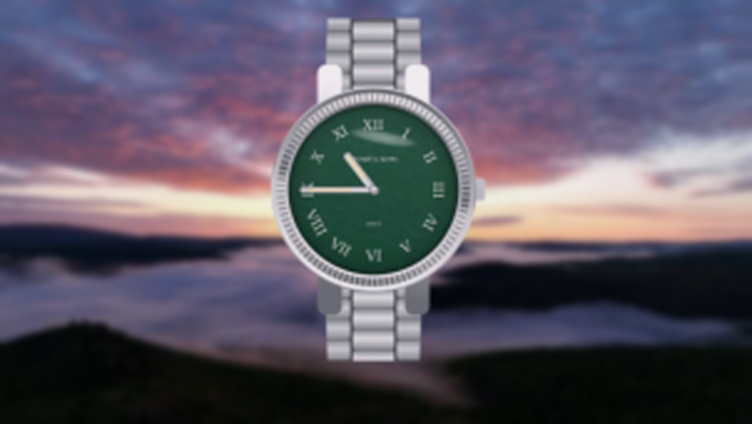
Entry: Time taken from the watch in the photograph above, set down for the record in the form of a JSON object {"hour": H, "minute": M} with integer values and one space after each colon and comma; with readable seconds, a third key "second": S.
{"hour": 10, "minute": 45}
